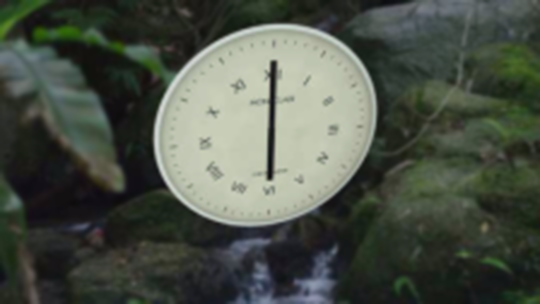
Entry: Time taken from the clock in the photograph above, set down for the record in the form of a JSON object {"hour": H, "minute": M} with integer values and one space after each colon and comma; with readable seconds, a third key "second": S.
{"hour": 6, "minute": 0}
